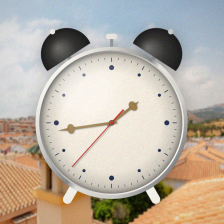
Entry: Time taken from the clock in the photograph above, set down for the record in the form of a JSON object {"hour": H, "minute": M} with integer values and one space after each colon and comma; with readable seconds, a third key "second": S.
{"hour": 1, "minute": 43, "second": 37}
